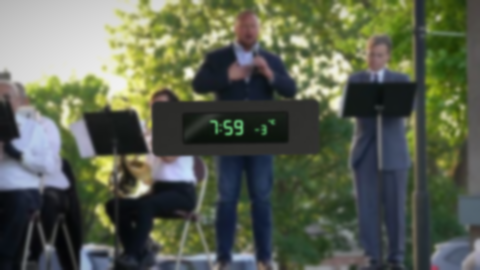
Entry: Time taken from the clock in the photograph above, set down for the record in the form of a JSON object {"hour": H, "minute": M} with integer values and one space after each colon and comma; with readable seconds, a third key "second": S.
{"hour": 7, "minute": 59}
